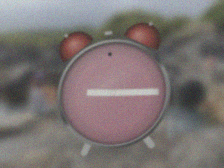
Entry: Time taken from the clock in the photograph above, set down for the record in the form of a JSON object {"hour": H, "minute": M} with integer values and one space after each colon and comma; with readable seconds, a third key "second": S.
{"hour": 9, "minute": 16}
